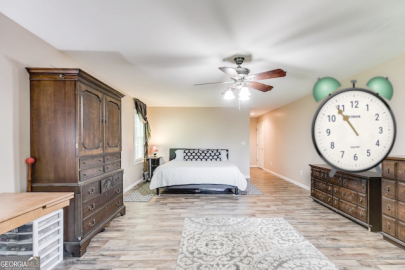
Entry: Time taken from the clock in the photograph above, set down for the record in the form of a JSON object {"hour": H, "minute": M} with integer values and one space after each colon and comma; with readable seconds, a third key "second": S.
{"hour": 10, "minute": 54}
